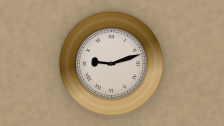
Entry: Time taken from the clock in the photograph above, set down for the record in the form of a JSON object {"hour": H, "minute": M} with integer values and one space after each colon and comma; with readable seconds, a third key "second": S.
{"hour": 9, "minute": 12}
